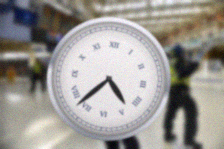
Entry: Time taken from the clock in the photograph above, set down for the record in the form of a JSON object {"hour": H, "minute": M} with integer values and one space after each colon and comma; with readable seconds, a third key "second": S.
{"hour": 4, "minute": 37}
